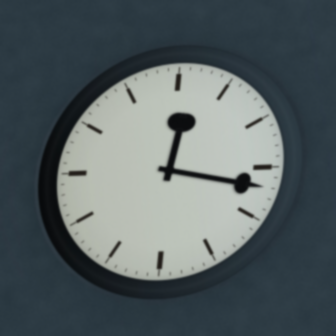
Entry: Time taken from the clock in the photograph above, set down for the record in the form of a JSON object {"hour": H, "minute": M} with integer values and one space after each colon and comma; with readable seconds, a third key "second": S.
{"hour": 12, "minute": 17}
